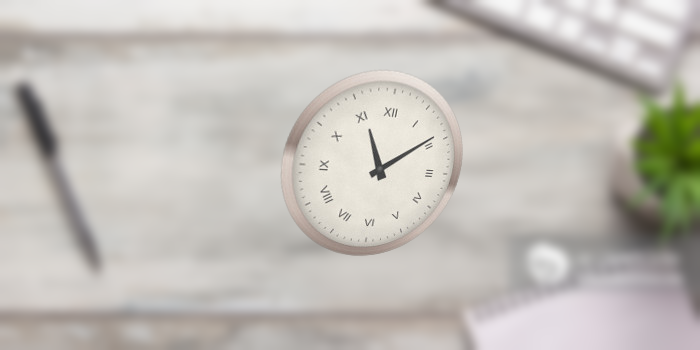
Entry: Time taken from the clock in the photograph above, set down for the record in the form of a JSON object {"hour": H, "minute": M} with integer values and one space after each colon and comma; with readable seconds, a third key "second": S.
{"hour": 11, "minute": 9}
